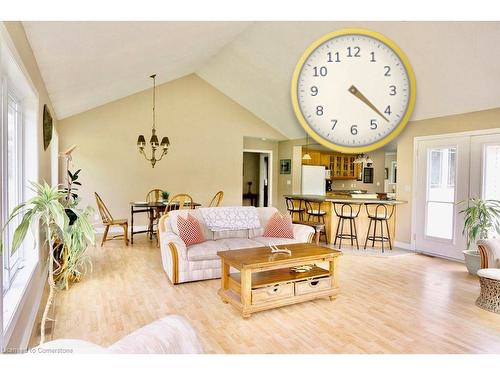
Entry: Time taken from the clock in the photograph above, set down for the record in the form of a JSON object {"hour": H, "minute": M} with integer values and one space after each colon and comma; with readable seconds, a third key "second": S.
{"hour": 4, "minute": 22}
